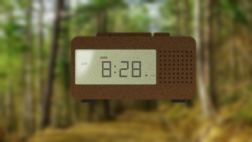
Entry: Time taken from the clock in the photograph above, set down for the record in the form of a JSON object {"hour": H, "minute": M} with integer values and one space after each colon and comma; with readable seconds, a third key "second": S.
{"hour": 8, "minute": 28}
